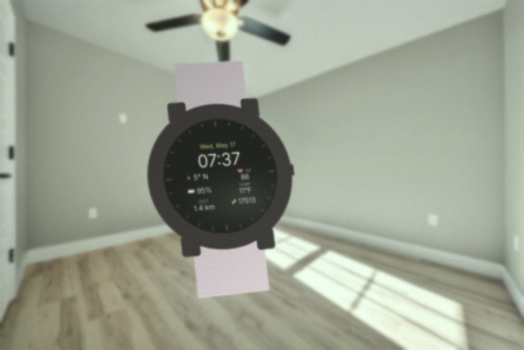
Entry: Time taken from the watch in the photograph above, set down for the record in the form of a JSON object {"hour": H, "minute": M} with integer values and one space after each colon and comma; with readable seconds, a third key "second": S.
{"hour": 7, "minute": 37}
